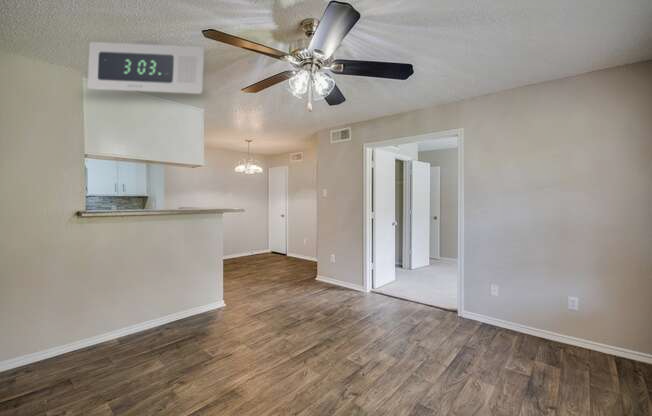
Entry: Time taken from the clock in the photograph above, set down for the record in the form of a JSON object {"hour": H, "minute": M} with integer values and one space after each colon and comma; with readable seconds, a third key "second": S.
{"hour": 3, "minute": 3}
